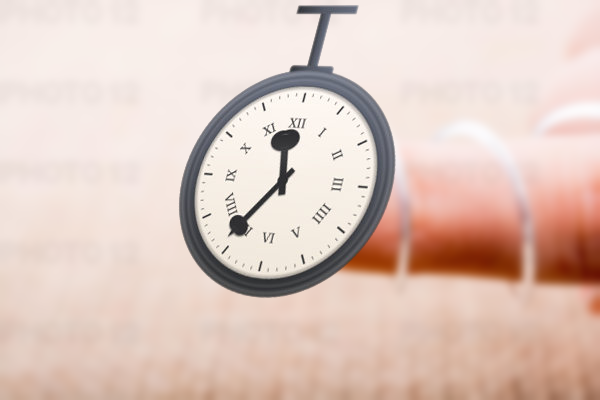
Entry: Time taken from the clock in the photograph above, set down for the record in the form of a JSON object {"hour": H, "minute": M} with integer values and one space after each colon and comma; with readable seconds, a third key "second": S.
{"hour": 11, "minute": 36}
